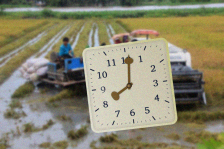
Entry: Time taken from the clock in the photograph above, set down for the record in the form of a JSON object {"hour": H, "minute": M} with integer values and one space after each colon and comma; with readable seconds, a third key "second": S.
{"hour": 8, "minute": 1}
